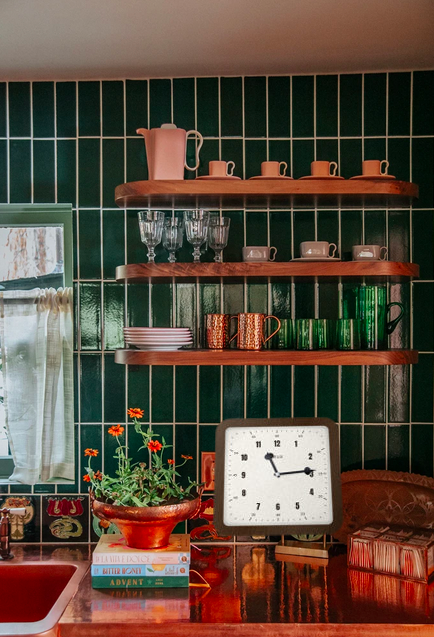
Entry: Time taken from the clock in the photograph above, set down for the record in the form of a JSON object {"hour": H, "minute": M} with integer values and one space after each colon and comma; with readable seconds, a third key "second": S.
{"hour": 11, "minute": 14}
